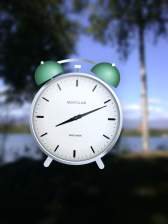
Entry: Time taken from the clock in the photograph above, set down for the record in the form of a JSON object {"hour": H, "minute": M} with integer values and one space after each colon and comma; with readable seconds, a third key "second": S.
{"hour": 8, "minute": 11}
